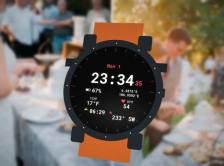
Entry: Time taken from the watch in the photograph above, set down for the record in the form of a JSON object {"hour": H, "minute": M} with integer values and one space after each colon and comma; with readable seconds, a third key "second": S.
{"hour": 23, "minute": 34}
